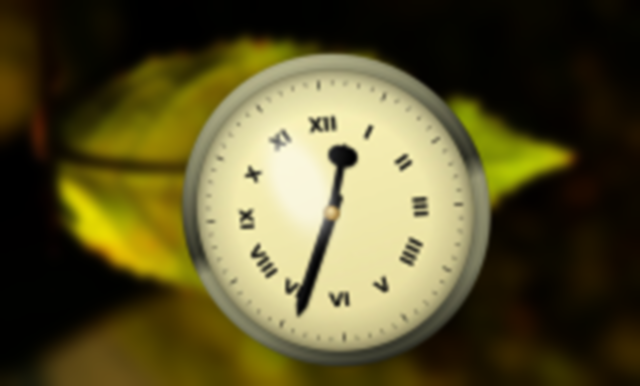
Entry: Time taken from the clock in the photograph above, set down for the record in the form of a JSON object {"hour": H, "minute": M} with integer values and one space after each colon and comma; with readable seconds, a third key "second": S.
{"hour": 12, "minute": 34}
